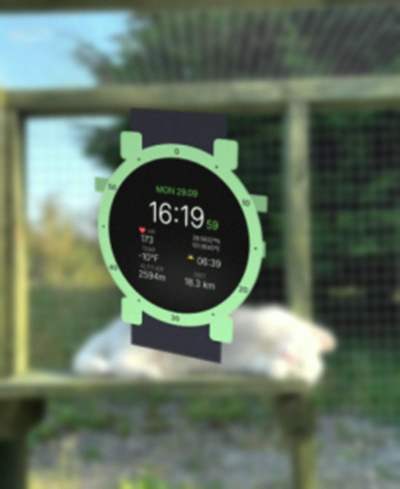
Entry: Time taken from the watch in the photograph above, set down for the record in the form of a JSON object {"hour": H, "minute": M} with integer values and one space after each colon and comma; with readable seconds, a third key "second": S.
{"hour": 16, "minute": 19}
